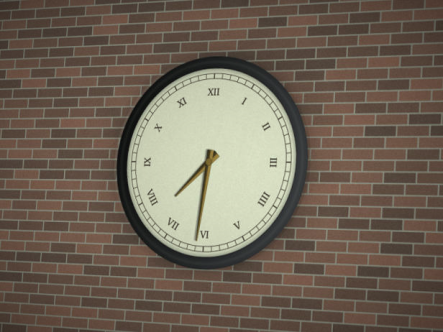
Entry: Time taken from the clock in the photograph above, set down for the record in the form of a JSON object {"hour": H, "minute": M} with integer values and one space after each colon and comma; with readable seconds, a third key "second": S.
{"hour": 7, "minute": 31}
